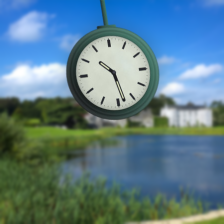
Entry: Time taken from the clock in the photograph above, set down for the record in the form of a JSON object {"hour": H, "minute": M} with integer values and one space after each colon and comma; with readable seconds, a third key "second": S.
{"hour": 10, "minute": 28}
